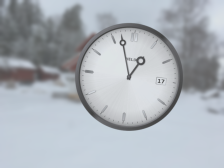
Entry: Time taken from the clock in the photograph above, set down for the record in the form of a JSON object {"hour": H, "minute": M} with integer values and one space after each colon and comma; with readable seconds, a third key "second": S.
{"hour": 12, "minute": 57}
